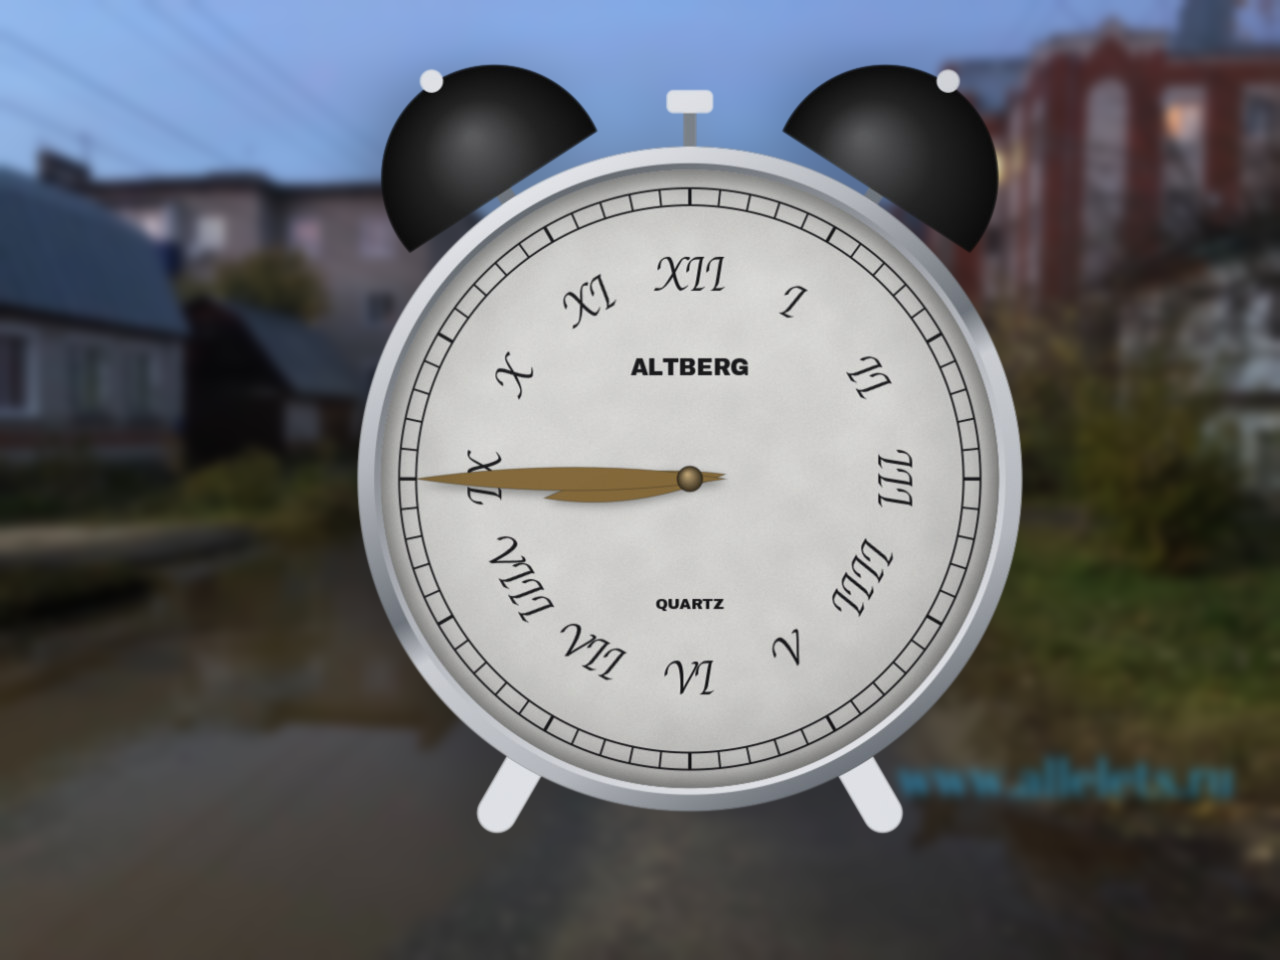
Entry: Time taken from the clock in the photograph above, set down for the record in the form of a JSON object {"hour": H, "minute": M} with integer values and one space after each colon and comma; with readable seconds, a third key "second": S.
{"hour": 8, "minute": 45}
